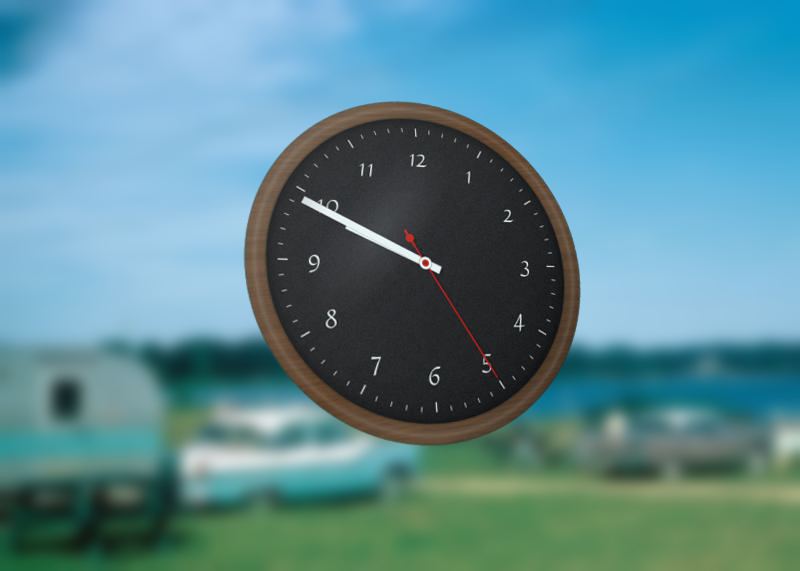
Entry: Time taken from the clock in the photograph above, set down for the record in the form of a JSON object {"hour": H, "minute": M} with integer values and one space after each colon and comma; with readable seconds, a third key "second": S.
{"hour": 9, "minute": 49, "second": 25}
